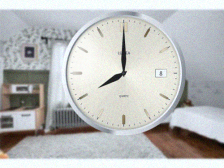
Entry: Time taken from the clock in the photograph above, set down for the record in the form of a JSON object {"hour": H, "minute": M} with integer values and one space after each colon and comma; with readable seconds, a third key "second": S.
{"hour": 8, "minute": 0}
